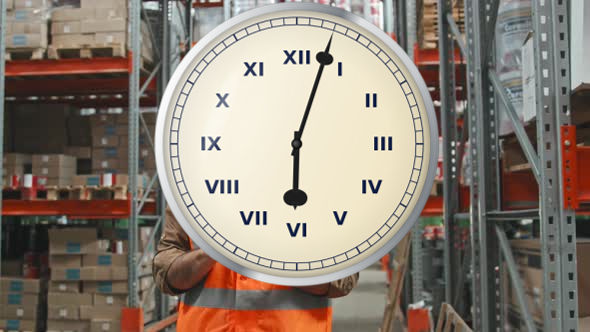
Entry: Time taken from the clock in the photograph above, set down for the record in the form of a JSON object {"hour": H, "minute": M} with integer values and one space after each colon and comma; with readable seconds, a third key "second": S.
{"hour": 6, "minute": 3}
